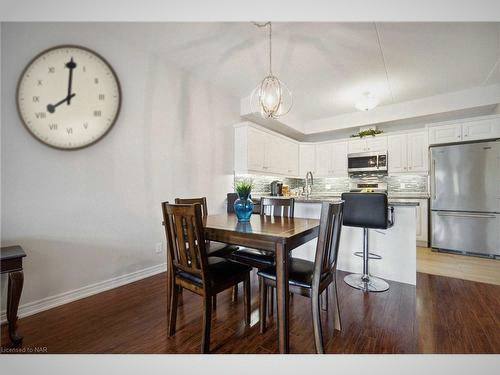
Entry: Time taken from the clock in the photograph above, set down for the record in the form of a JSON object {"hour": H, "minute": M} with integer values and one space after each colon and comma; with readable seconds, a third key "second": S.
{"hour": 8, "minute": 1}
